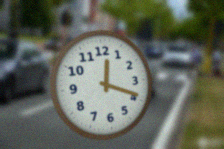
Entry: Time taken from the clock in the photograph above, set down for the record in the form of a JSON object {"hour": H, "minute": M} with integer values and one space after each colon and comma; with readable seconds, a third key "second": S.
{"hour": 12, "minute": 19}
